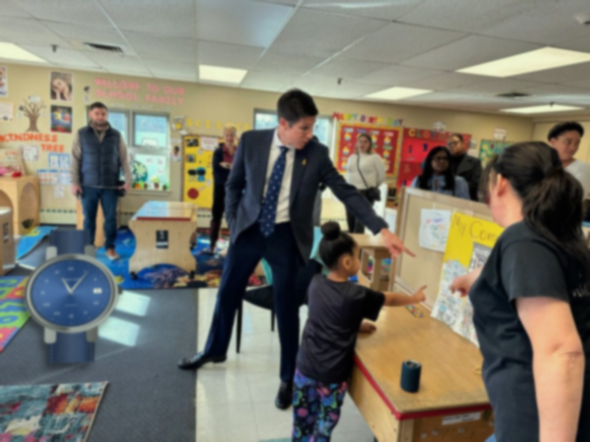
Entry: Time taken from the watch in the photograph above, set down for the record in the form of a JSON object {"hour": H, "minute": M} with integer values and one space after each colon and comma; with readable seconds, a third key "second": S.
{"hour": 11, "minute": 6}
